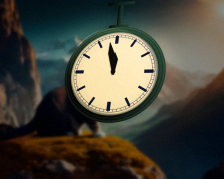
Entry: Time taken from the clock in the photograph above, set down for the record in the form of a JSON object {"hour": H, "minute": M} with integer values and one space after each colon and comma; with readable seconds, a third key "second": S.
{"hour": 11, "minute": 58}
